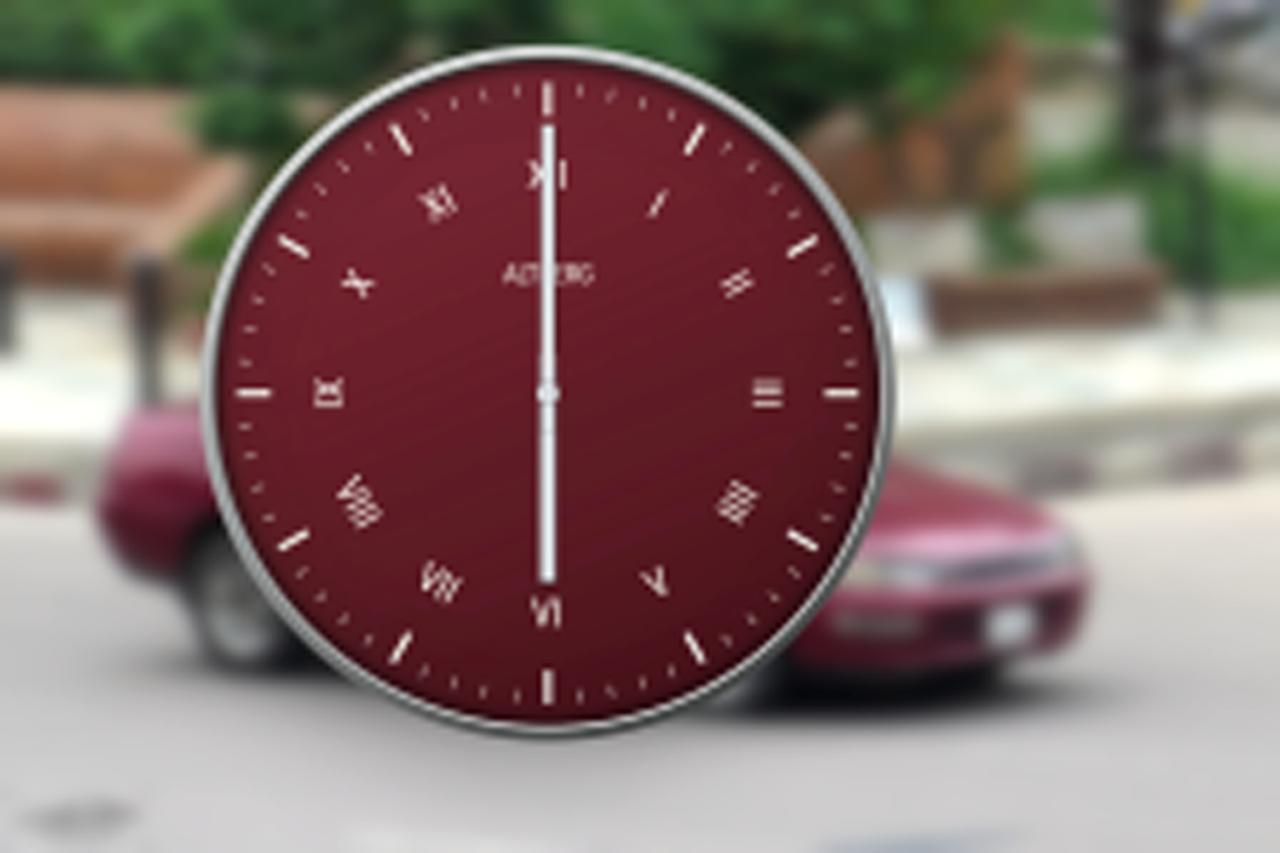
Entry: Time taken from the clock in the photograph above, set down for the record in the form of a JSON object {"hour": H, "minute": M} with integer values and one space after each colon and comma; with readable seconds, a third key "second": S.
{"hour": 6, "minute": 0}
